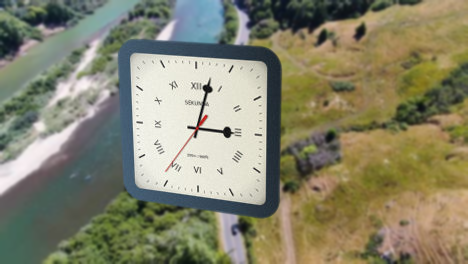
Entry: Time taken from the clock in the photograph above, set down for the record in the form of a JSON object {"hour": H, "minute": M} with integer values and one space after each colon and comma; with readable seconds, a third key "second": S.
{"hour": 3, "minute": 2, "second": 36}
